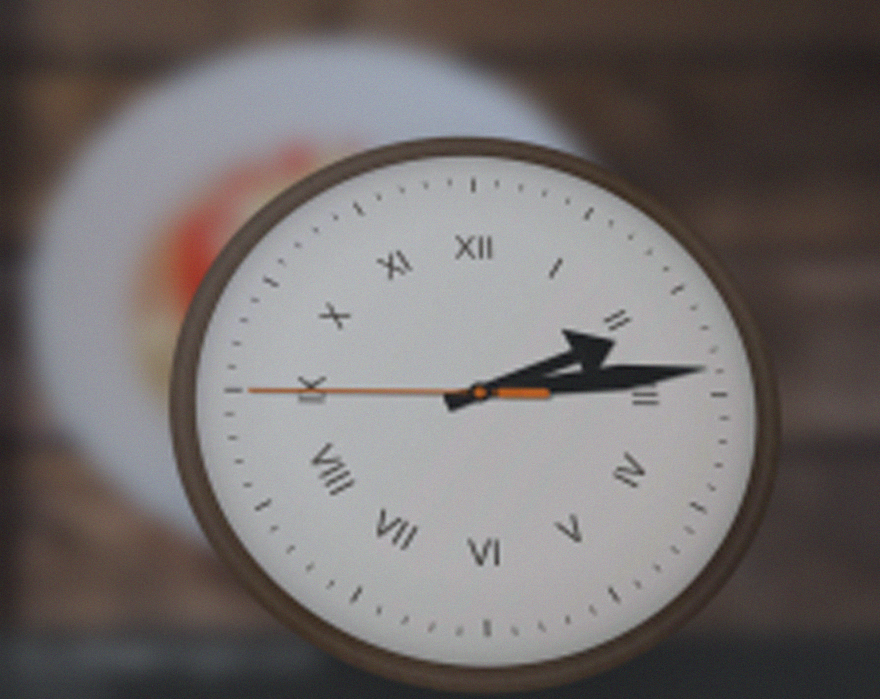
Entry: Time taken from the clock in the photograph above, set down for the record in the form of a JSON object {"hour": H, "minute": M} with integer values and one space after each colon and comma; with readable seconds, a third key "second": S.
{"hour": 2, "minute": 13, "second": 45}
